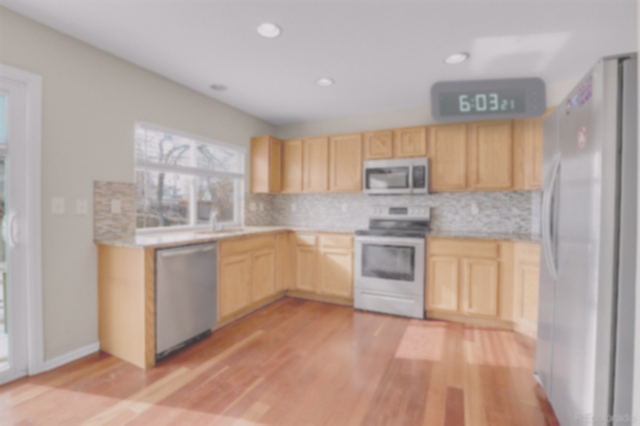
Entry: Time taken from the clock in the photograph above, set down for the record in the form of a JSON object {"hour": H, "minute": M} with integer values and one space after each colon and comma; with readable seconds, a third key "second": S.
{"hour": 6, "minute": 3}
